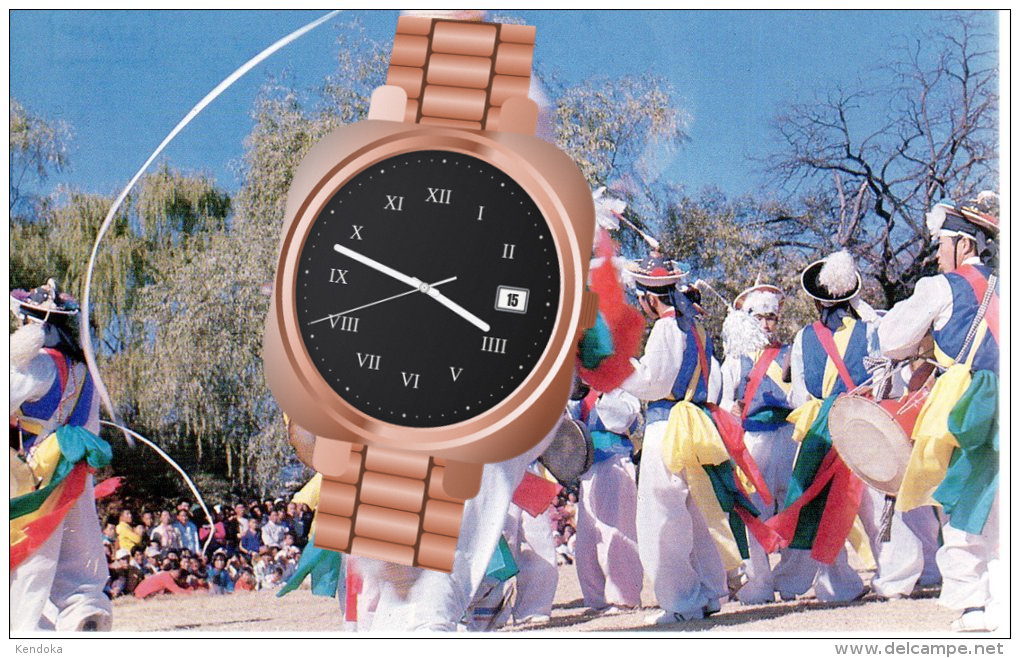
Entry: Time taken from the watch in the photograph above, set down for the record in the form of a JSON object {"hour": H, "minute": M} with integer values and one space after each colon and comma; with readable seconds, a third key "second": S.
{"hour": 3, "minute": 47, "second": 41}
